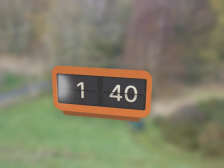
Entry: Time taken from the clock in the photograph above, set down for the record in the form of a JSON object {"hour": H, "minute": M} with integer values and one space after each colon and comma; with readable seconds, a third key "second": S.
{"hour": 1, "minute": 40}
